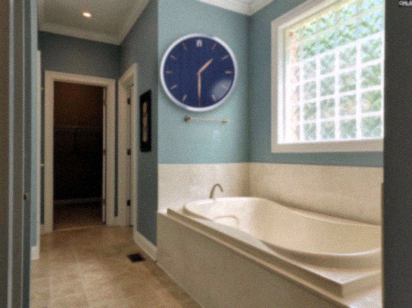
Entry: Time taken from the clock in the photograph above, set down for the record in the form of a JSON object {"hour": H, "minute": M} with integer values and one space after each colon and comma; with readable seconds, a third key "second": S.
{"hour": 1, "minute": 30}
